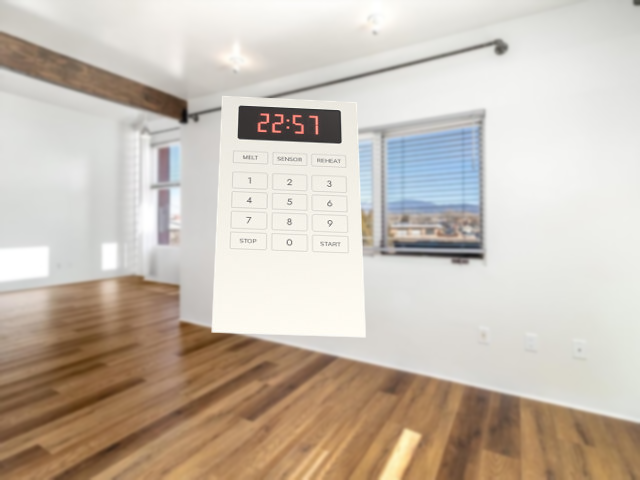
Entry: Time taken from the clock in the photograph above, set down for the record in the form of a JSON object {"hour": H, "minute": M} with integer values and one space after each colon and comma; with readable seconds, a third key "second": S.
{"hour": 22, "minute": 57}
